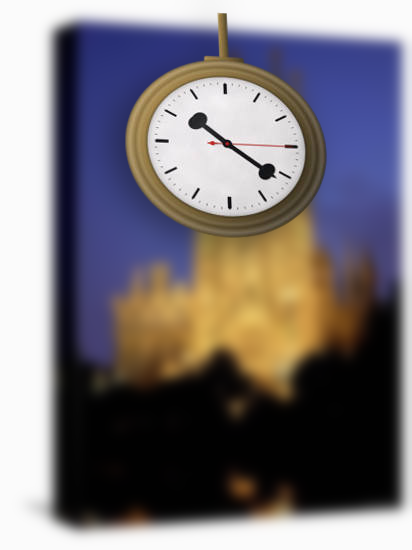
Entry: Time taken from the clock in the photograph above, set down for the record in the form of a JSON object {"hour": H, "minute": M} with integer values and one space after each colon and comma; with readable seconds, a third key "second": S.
{"hour": 10, "minute": 21, "second": 15}
